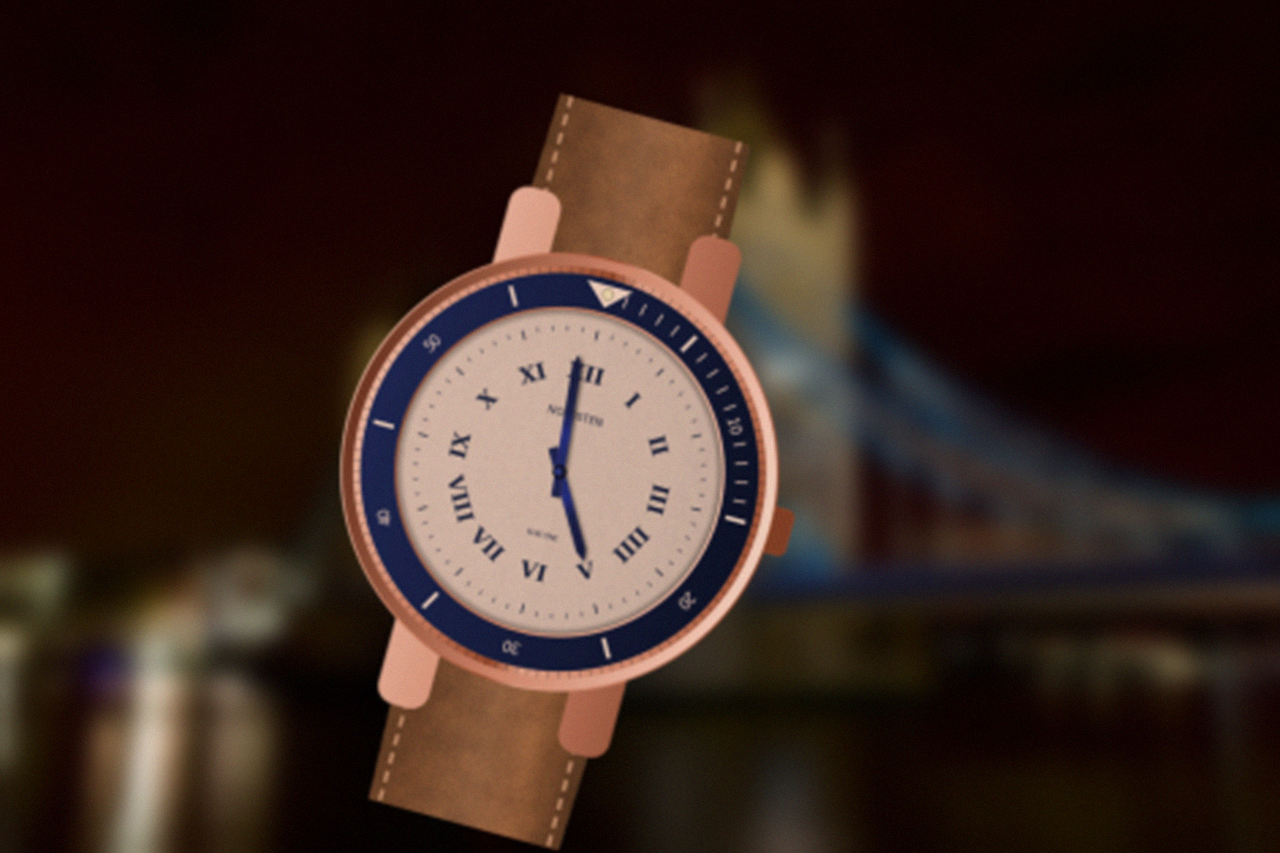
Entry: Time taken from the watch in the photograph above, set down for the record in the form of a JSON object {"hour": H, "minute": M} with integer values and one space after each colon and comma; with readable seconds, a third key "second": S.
{"hour": 4, "minute": 59}
